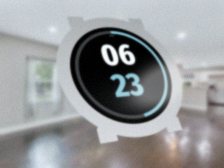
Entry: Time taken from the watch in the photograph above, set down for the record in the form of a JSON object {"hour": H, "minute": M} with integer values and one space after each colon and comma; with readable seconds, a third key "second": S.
{"hour": 6, "minute": 23}
